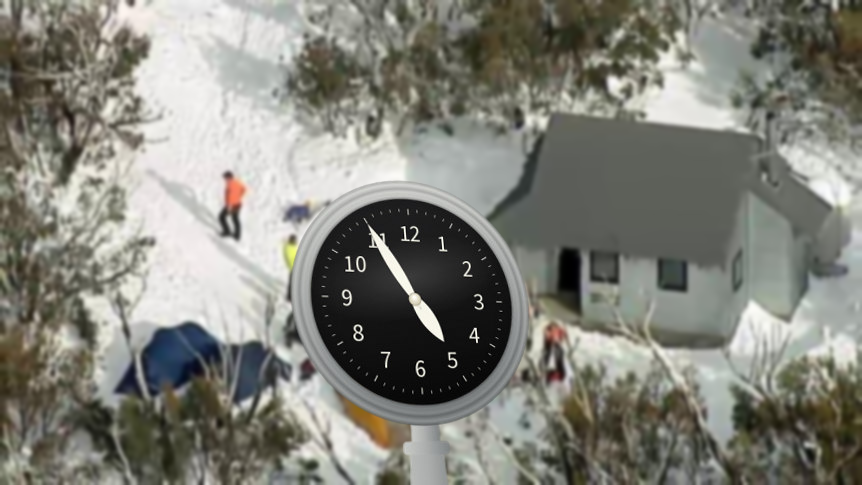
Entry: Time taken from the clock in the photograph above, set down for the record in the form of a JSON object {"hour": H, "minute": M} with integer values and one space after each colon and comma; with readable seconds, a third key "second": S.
{"hour": 4, "minute": 55}
